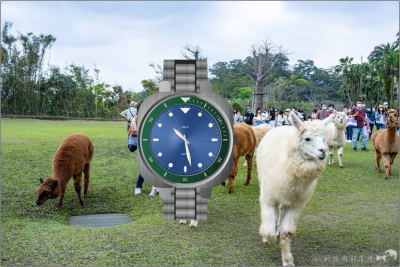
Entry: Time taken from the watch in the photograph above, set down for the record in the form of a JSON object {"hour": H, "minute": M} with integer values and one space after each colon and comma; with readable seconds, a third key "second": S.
{"hour": 10, "minute": 28}
